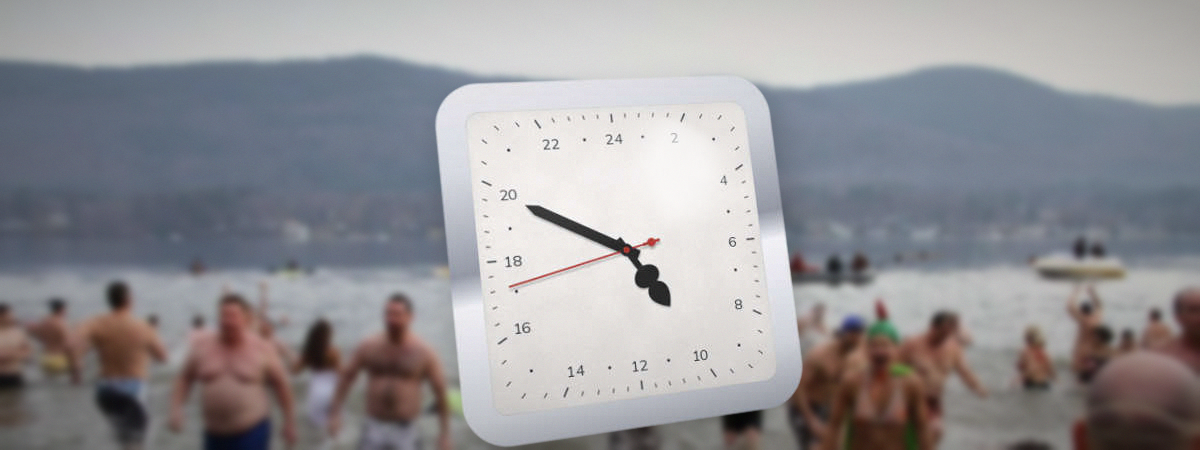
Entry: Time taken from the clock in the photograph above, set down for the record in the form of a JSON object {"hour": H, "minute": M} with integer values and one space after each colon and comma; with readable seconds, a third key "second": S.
{"hour": 9, "minute": 49, "second": 43}
